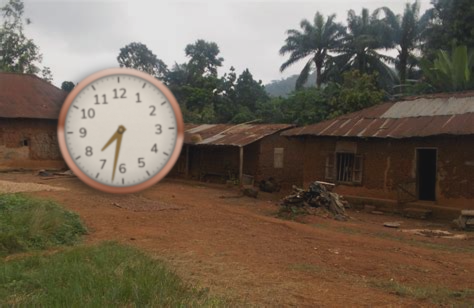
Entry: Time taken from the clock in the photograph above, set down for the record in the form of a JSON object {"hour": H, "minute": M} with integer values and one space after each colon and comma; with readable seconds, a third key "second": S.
{"hour": 7, "minute": 32}
